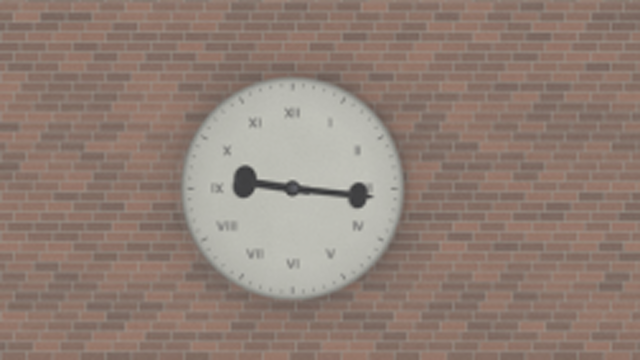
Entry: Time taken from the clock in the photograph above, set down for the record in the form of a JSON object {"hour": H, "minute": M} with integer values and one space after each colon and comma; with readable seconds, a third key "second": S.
{"hour": 9, "minute": 16}
